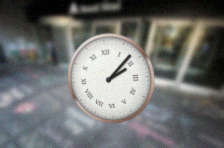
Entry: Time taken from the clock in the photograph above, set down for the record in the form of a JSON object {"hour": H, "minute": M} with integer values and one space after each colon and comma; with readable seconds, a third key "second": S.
{"hour": 2, "minute": 8}
